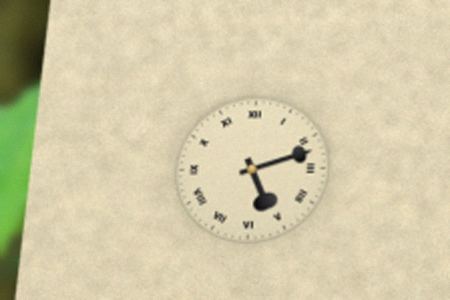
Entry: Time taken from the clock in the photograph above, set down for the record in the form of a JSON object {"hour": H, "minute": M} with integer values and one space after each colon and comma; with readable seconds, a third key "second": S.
{"hour": 5, "minute": 12}
